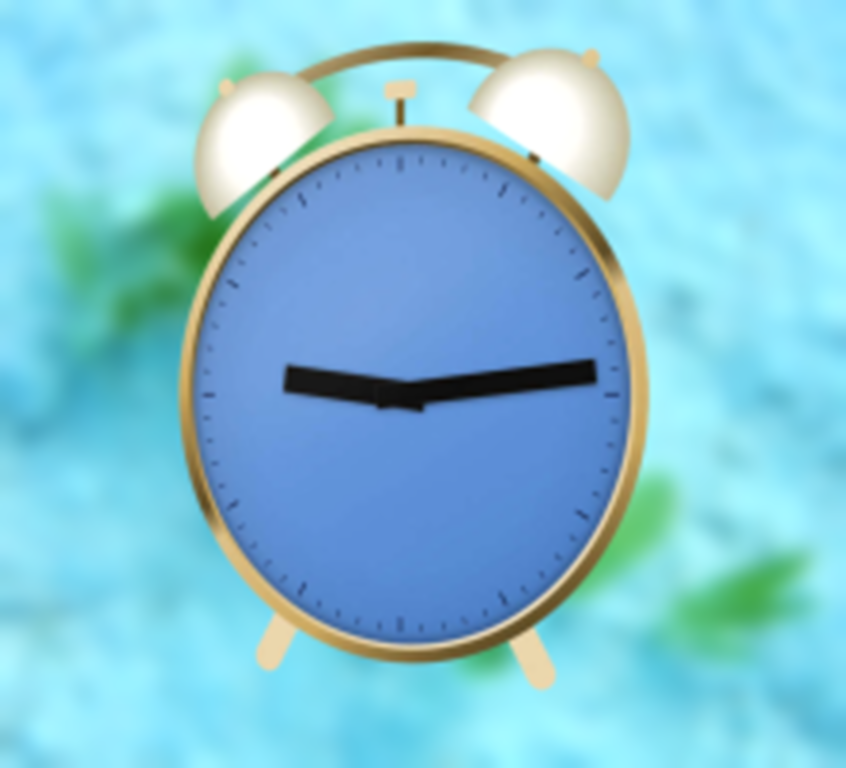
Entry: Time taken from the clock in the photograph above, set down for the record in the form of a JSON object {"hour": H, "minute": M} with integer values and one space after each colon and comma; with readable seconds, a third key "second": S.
{"hour": 9, "minute": 14}
